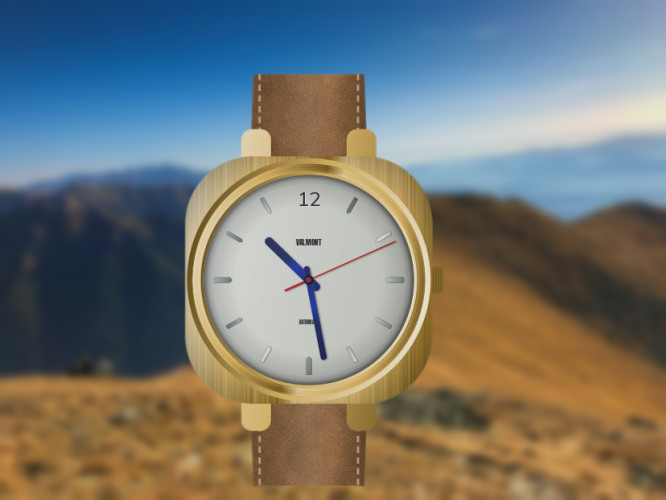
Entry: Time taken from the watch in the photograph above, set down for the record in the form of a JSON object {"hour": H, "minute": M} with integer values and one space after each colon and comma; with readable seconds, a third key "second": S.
{"hour": 10, "minute": 28, "second": 11}
